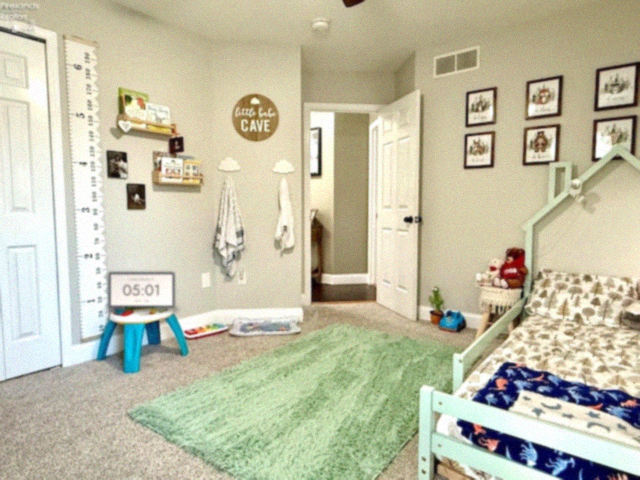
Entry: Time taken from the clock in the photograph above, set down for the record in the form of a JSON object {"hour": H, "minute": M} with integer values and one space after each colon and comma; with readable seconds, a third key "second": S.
{"hour": 5, "minute": 1}
